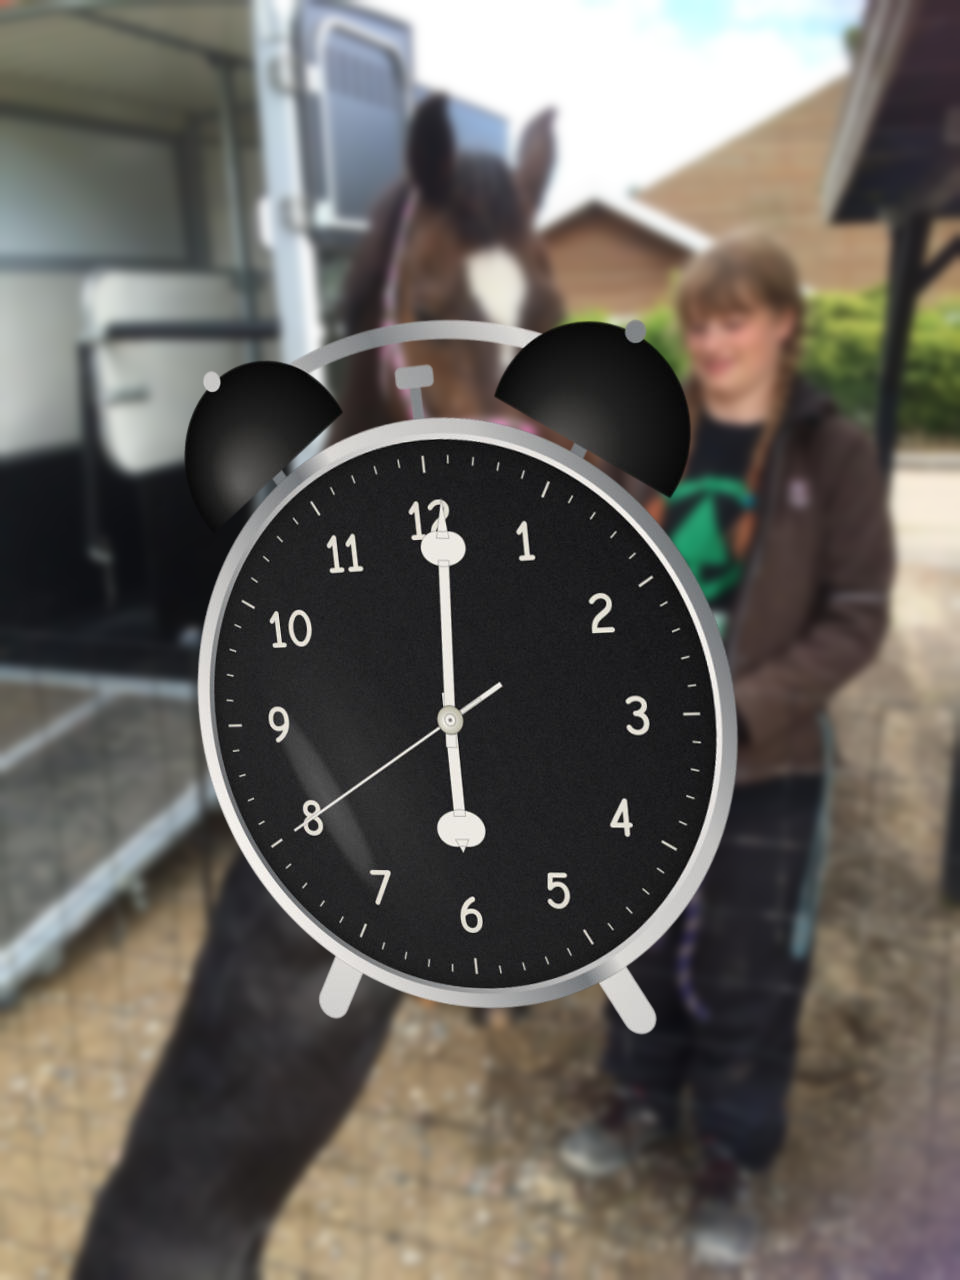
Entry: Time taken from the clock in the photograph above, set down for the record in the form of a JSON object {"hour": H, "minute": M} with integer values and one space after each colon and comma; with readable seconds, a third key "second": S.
{"hour": 6, "minute": 0, "second": 40}
